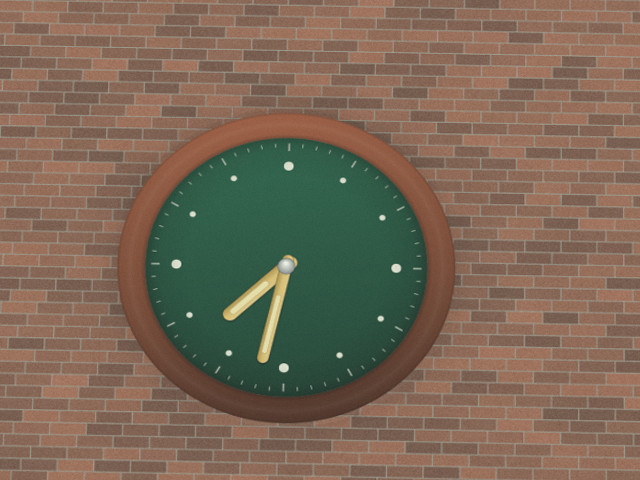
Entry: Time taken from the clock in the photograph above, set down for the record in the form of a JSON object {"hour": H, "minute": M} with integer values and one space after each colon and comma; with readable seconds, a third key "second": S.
{"hour": 7, "minute": 32}
